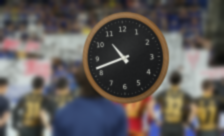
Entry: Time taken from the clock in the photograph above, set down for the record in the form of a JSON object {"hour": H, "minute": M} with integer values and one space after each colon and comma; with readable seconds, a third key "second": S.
{"hour": 10, "minute": 42}
